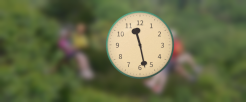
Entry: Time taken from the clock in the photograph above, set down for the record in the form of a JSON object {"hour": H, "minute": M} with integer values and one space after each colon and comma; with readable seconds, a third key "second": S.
{"hour": 11, "minute": 28}
